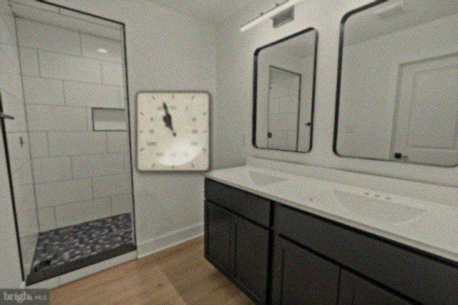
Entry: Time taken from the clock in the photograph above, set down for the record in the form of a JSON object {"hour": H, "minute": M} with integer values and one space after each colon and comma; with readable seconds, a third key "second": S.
{"hour": 10, "minute": 57}
